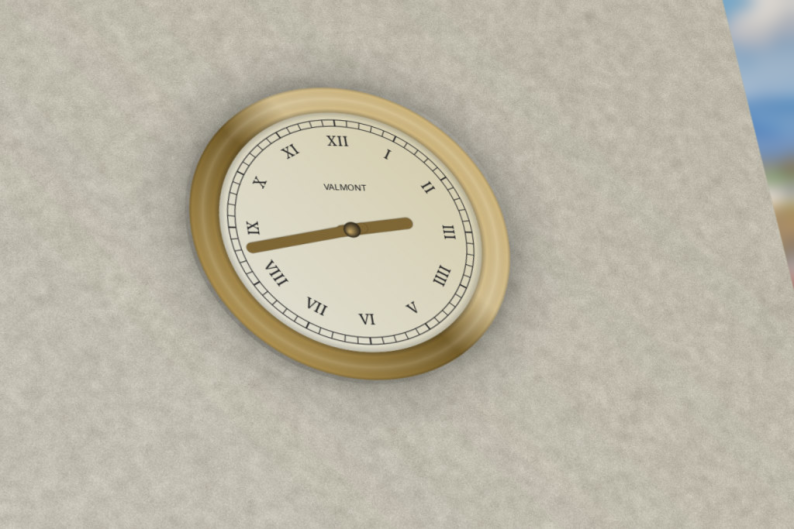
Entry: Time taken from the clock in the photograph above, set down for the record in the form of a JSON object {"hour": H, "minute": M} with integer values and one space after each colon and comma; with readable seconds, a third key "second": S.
{"hour": 2, "minute": 43}
